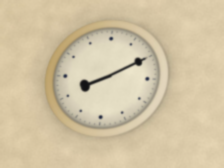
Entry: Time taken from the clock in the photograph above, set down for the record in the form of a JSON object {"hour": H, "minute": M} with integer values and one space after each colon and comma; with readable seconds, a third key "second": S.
{"hour": 8, "minute": 10}
